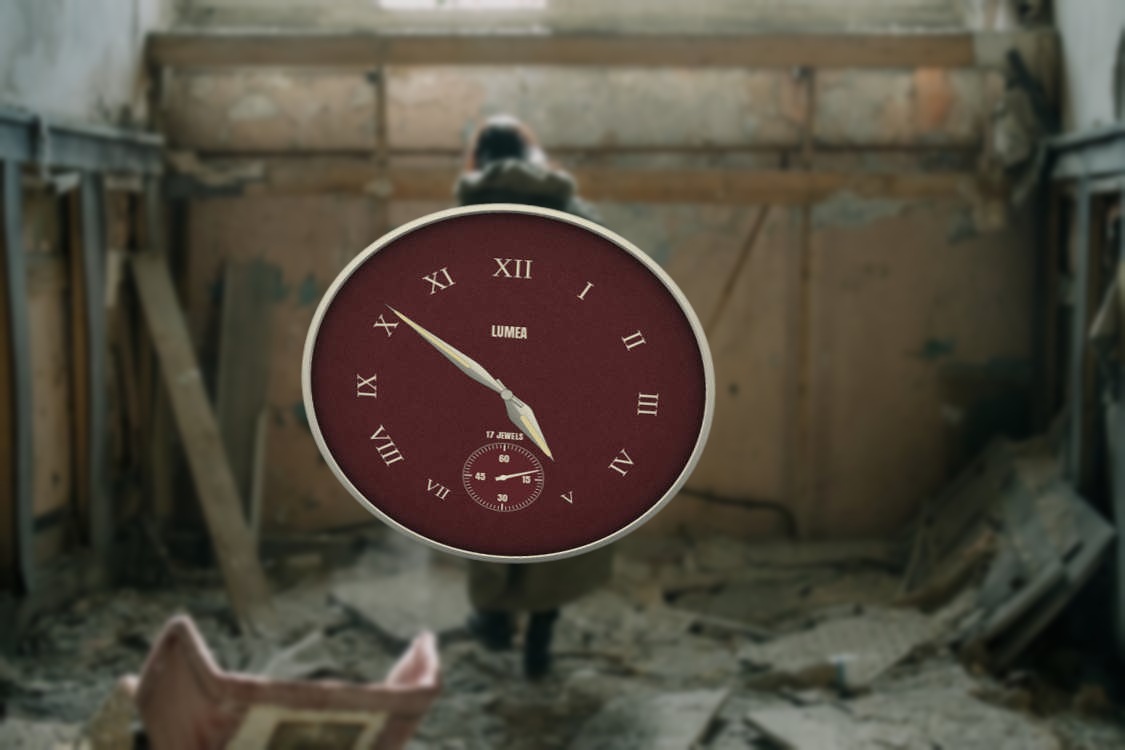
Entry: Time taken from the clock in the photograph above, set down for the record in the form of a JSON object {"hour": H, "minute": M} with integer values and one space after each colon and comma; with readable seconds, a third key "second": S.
{"hour": 4, "minute": 51, "second": 12}
